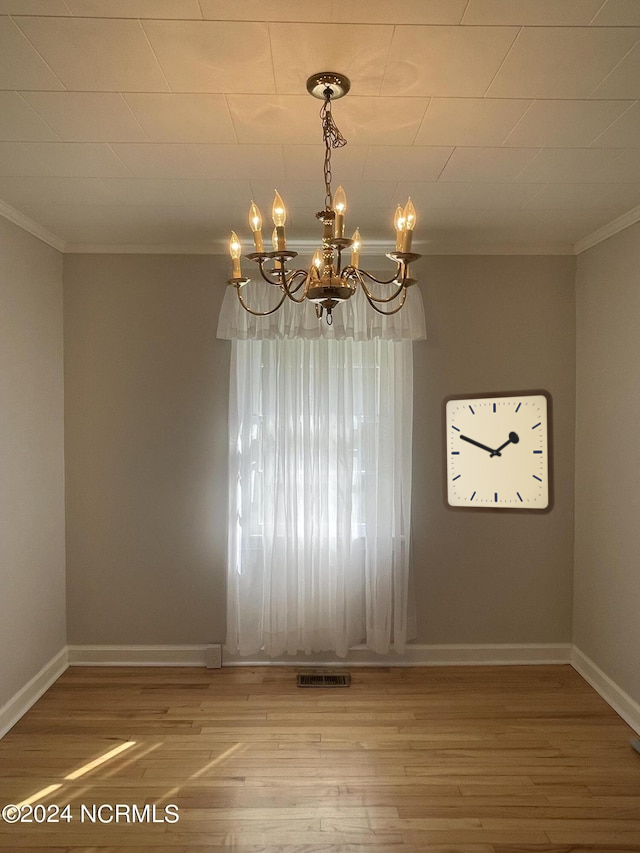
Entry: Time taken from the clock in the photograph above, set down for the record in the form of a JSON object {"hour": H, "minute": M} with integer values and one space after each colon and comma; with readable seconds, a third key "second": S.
{"hour": 1, "minute": 49}
